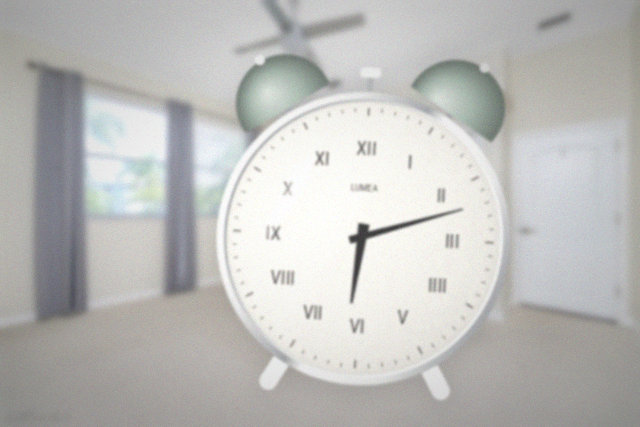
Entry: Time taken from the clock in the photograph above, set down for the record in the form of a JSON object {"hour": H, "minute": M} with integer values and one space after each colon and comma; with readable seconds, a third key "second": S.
{"hour": 6, "minute": 12}
